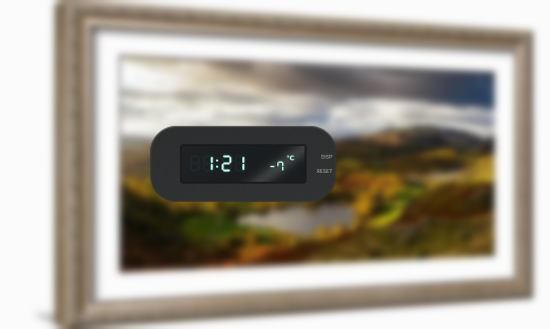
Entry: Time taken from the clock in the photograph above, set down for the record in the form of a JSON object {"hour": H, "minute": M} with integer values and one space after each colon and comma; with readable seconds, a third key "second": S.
{"hour": 1, "minute": 21}
